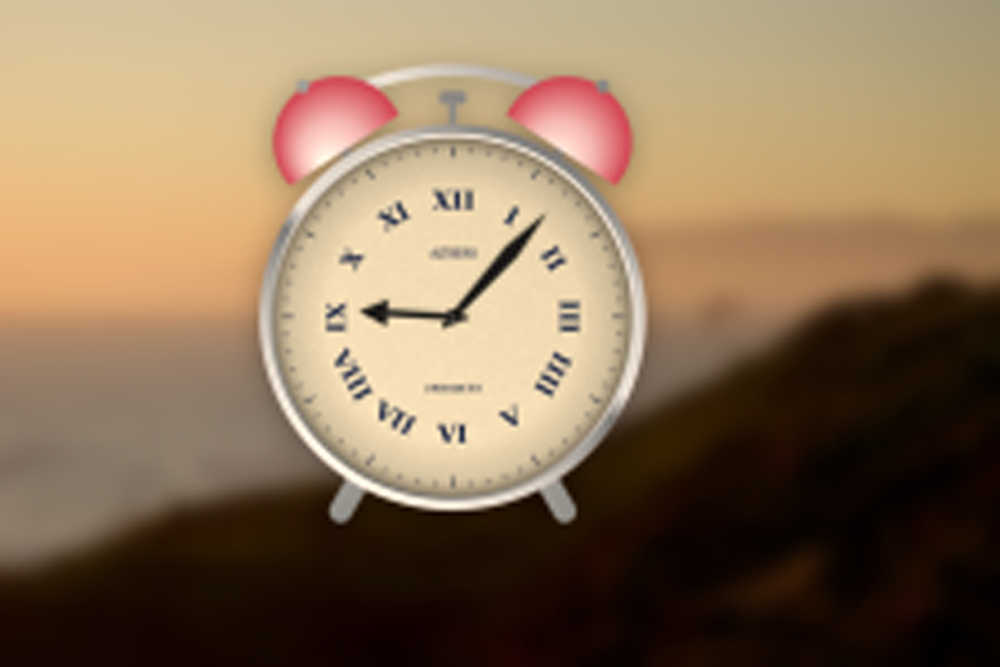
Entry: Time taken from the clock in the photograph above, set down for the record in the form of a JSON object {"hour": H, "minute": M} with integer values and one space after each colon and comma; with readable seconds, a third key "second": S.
{"hour": 9, "minute": 7}
